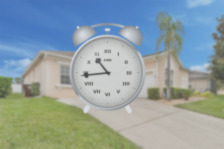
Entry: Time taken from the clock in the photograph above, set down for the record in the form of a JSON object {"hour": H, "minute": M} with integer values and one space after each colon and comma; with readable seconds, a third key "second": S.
{"hour": 10, "minute": 44}
